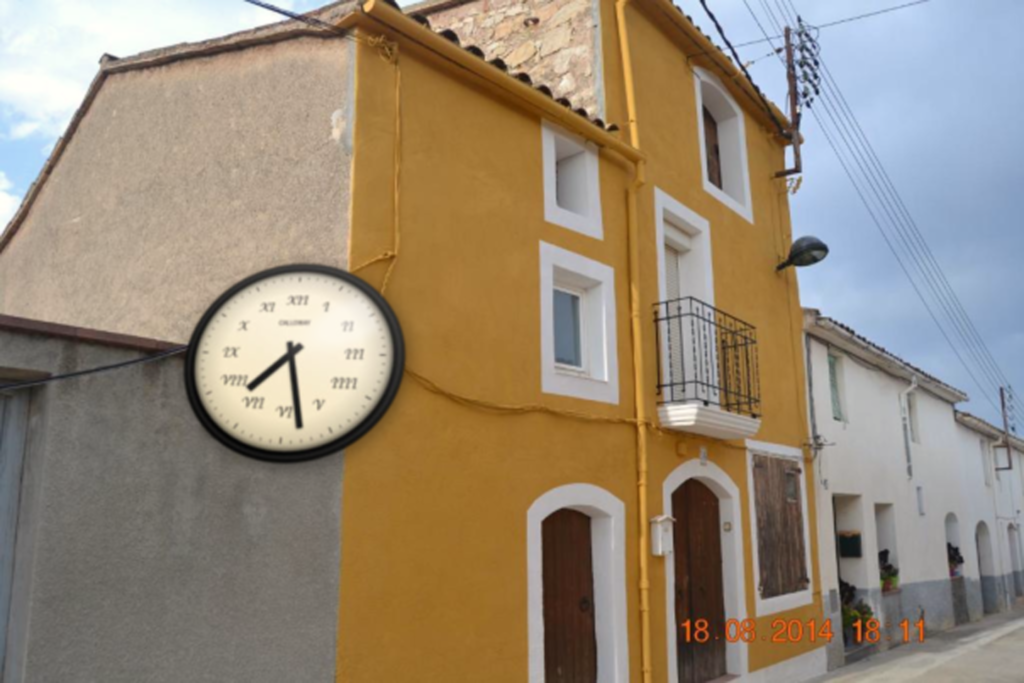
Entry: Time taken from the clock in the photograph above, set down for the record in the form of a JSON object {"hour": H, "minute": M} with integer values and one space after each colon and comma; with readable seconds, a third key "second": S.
{"hour": 7, "minute": 28}
